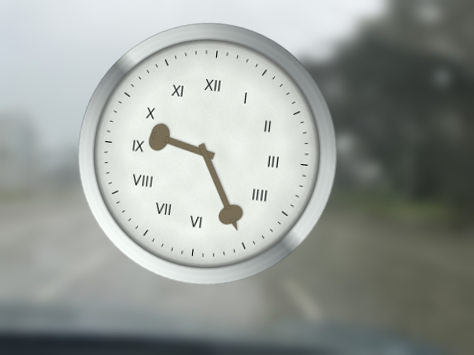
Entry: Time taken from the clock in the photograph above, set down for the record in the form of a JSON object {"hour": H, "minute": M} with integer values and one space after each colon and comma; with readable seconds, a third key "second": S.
{"hour": 9, "minute": 25}
